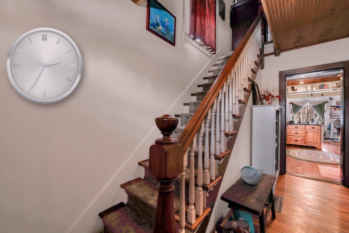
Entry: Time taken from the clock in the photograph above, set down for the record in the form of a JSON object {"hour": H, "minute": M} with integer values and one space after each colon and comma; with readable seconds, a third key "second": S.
{"hour": 2, "minute": 35}
